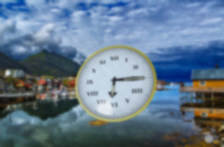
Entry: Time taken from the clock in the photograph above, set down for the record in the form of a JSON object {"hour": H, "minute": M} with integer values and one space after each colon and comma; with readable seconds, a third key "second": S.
{"hour": 6, "minute": 15}
